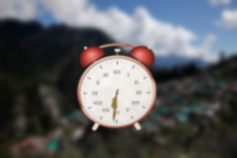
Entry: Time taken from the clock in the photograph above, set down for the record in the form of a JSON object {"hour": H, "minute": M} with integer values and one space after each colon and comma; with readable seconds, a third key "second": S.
{"hour": 6, "minute": 31}
